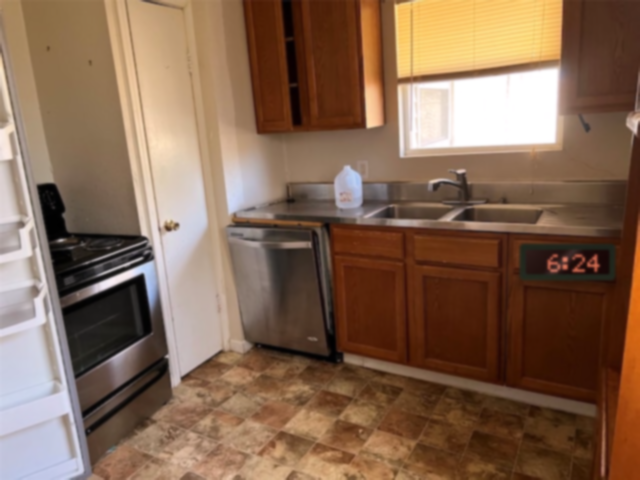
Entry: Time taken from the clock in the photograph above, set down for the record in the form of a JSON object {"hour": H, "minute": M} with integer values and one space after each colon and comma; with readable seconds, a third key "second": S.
{"hour": 6, "minute": 24}
